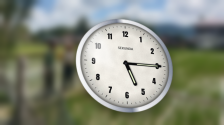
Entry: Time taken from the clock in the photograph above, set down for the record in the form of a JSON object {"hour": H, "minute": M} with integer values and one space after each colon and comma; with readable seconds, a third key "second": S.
{"hour": 5, "minute": 15}
